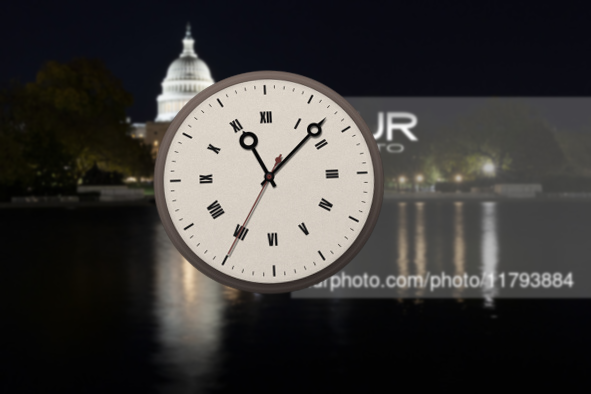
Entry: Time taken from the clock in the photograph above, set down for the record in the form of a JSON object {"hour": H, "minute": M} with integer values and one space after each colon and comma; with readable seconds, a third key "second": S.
{"hour": 11, "minute": 7, "second": 35}
